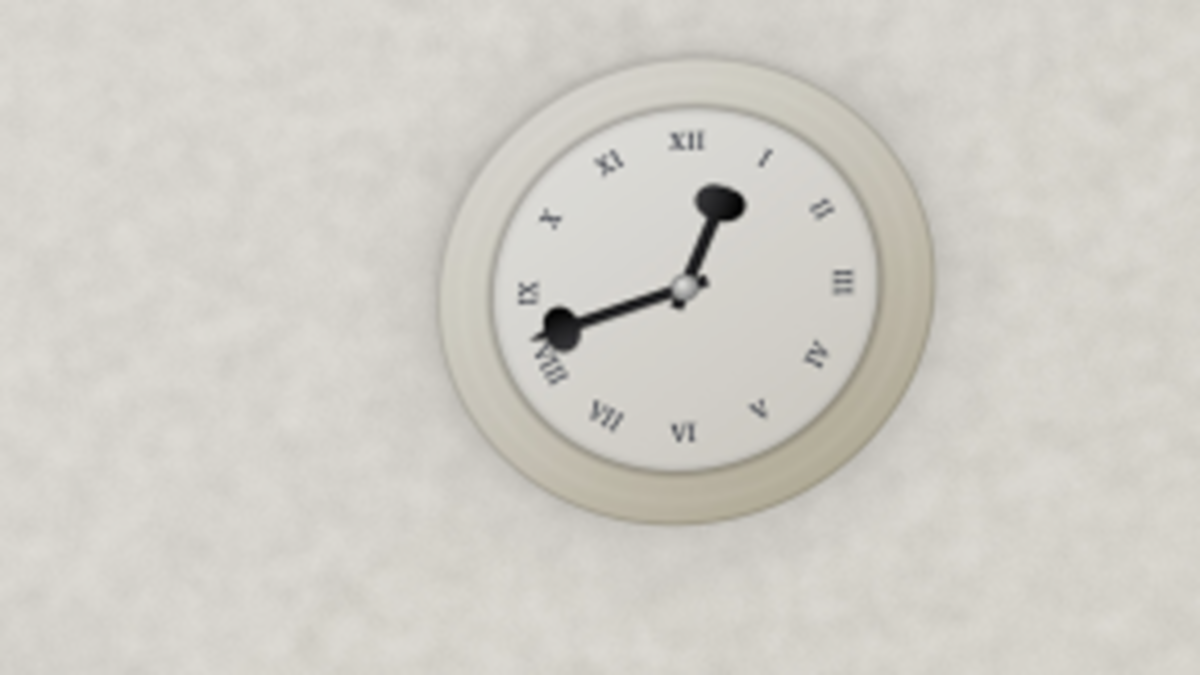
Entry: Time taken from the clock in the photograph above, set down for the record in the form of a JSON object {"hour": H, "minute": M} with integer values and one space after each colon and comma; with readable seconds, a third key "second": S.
{"hour": 12, "minute": 42}
